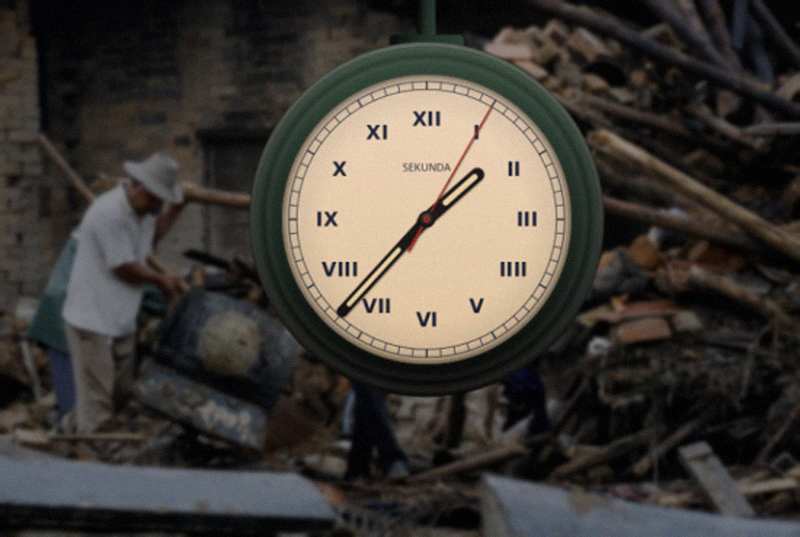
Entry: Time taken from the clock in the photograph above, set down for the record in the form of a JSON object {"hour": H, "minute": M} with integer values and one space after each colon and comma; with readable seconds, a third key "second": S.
{"hour": 1, "minute": 37, "second": 5}
